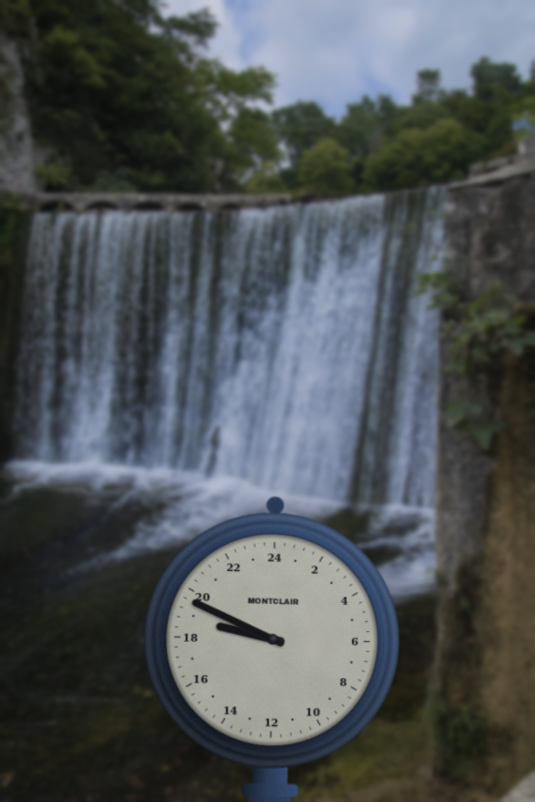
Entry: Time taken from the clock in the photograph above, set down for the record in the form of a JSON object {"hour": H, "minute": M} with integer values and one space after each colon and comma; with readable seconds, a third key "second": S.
{"hour": 18, "minute": 49}
